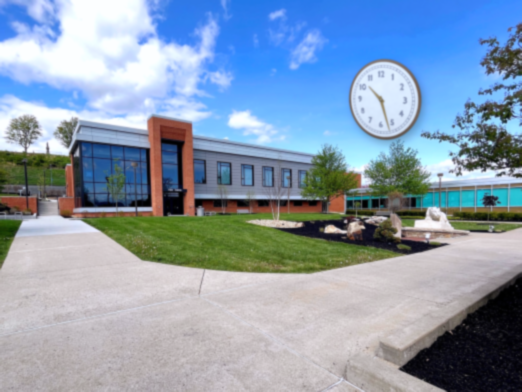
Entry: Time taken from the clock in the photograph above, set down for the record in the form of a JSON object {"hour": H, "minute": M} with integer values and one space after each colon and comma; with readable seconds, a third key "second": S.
{"hour": 10, "minute": 27}
